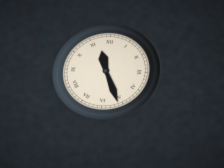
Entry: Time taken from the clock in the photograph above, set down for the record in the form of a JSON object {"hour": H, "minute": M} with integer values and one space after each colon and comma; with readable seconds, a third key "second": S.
{"hour": 11, "minute": 26}
